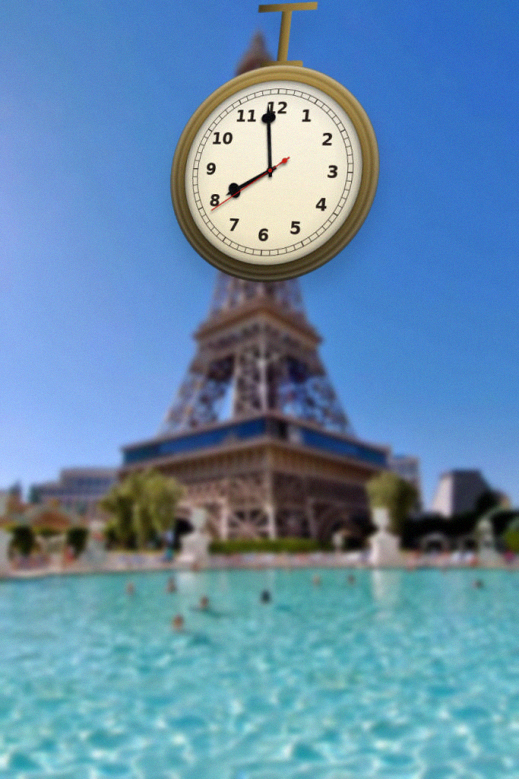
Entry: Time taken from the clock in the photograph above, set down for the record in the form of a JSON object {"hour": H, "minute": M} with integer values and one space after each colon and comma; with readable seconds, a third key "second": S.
{"hour": 7, "minute": 58, "second": 39}
